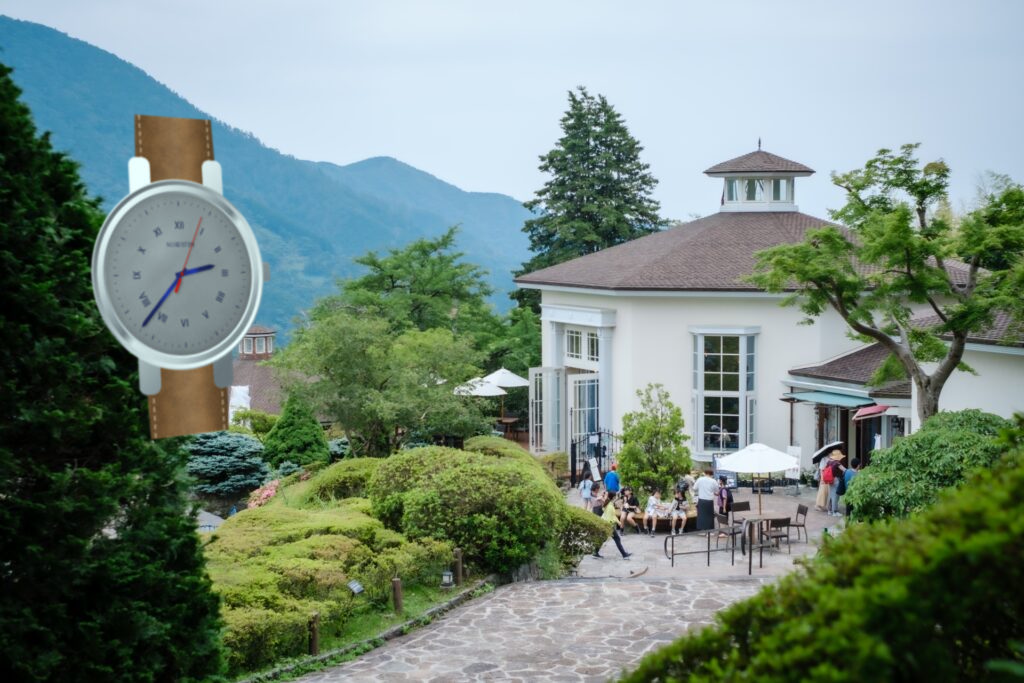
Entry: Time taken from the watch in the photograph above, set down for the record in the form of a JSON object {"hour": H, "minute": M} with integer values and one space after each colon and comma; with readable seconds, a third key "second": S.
{"hour": 2, "minute": 37, "second": 4}
